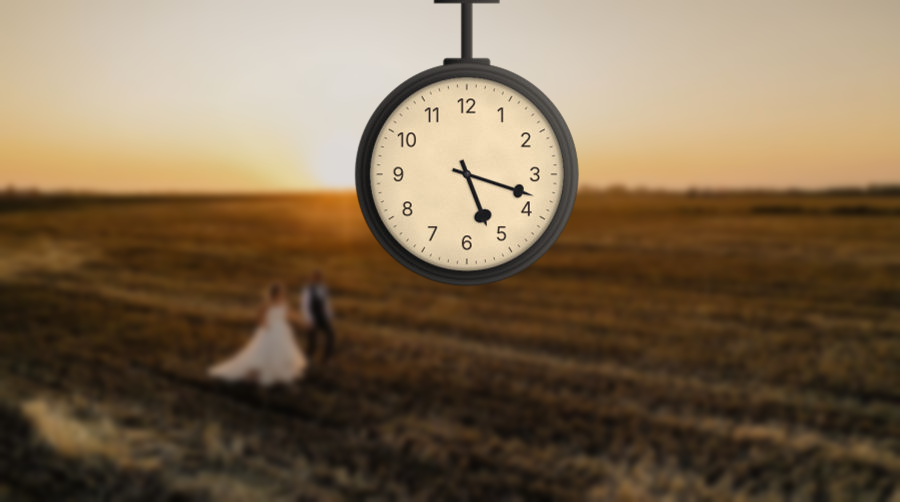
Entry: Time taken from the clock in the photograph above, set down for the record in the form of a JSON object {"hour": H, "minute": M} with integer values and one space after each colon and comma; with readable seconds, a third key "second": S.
{"hour": 5, "minute": 18}
